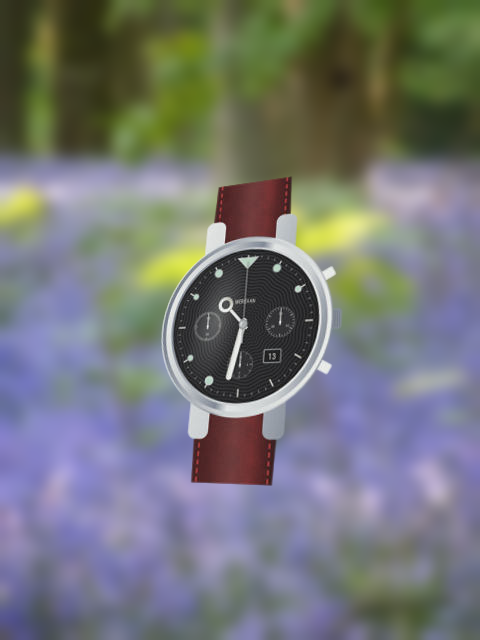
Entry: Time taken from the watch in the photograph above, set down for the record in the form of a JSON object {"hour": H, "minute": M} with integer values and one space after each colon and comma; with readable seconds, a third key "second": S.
{"hour": 10, "minute": 32}
